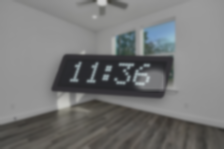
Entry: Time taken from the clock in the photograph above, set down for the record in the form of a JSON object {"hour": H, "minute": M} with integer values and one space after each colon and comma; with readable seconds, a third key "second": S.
{"hour": 11, "minute": 36}
